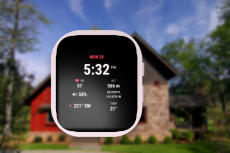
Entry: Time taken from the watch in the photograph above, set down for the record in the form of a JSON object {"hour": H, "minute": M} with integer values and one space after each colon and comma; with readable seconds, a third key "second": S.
{"hour": 5, "minute": 32}
